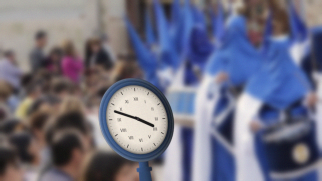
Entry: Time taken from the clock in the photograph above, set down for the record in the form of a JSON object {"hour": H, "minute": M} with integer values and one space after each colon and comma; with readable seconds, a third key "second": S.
{"hour": 3, "minute": 48}
